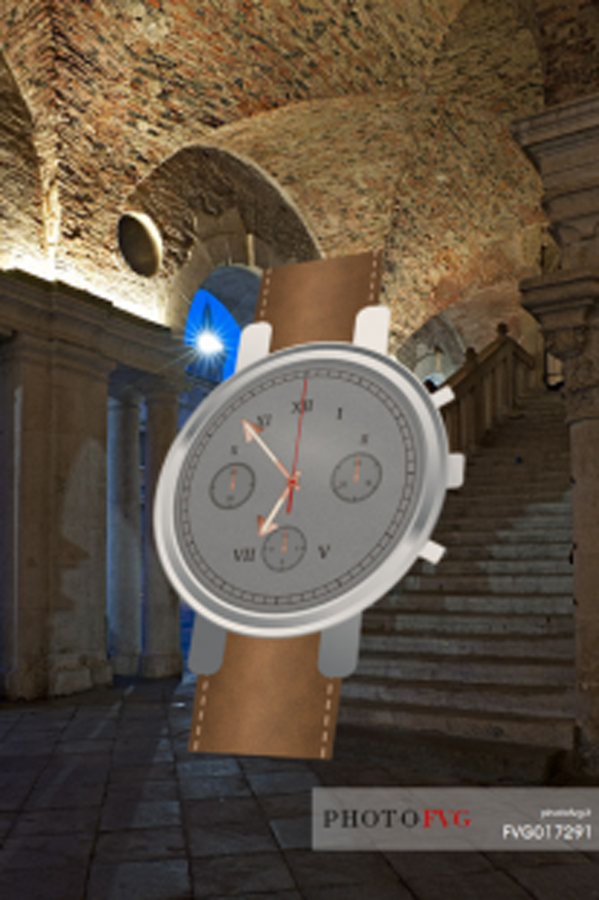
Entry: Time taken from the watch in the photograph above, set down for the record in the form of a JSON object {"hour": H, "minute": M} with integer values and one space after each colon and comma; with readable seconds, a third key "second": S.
{"hour": 6, "minute": 53}
